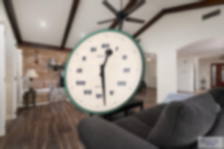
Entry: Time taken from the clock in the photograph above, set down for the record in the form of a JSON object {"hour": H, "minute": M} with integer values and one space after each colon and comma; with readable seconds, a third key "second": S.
{"hour": 12, "minute": 28}
